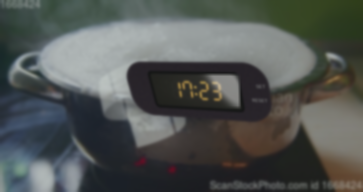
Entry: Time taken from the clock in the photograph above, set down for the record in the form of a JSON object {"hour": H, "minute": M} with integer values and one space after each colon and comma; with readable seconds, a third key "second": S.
{"hour": 17, "minute": 23}
